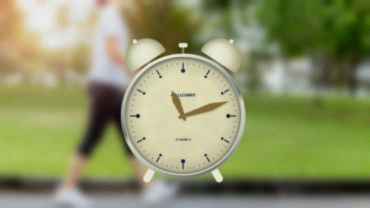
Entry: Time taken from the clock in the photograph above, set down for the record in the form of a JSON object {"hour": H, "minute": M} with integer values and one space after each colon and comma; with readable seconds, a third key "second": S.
{"hour": 11, "minute": 12}
